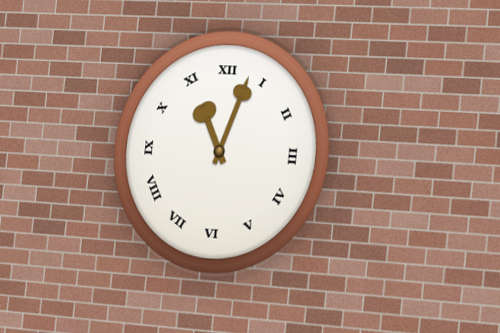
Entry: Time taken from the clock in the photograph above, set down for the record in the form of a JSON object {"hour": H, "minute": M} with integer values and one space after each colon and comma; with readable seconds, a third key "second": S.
{"hour": 11, "minute": 3}
